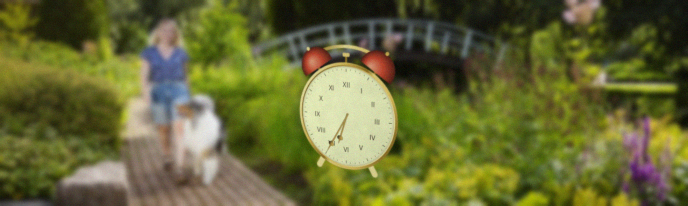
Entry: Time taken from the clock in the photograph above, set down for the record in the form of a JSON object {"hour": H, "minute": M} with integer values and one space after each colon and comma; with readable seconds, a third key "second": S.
{"hour": 6, "minute": 35}
